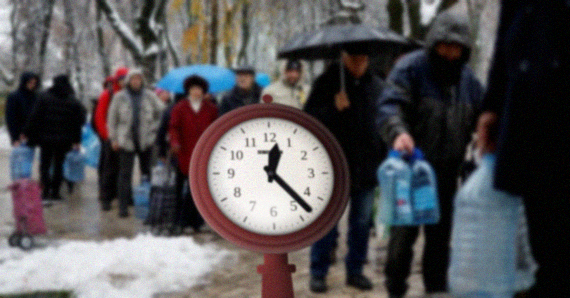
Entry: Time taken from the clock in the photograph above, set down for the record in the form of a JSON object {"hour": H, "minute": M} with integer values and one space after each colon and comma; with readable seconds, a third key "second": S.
{"hour": 12, "minute": 23}
